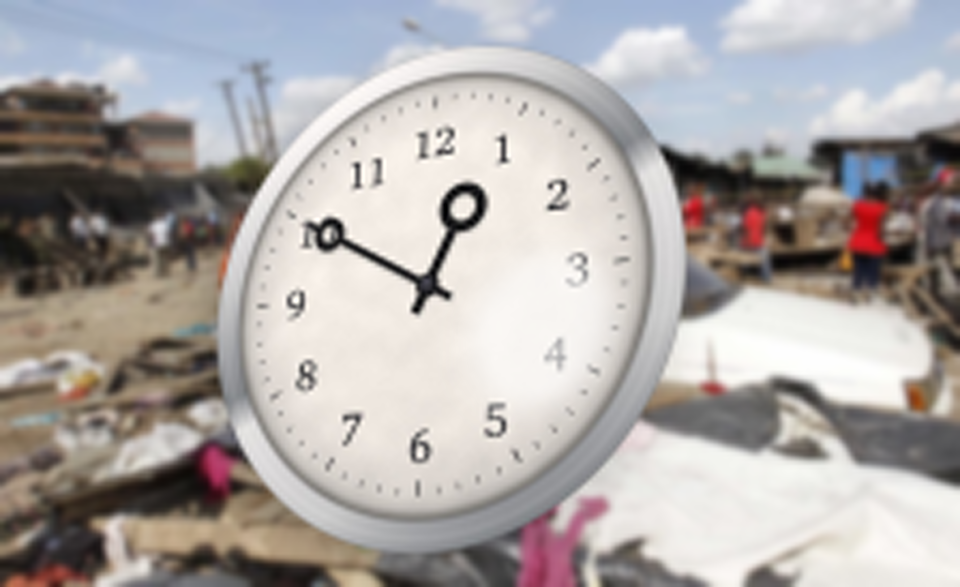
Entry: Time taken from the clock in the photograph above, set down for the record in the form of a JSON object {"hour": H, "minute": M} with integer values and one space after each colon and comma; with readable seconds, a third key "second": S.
{"hour": 12, "minute": 50}
